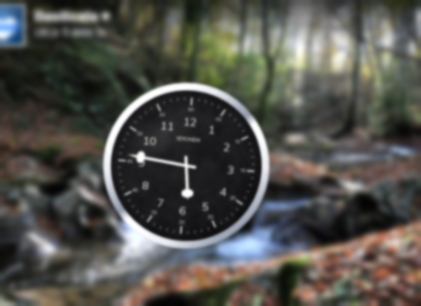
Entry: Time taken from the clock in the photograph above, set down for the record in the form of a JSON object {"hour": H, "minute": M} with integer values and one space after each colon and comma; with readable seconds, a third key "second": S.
{"hour": 5, "minute": 46}
